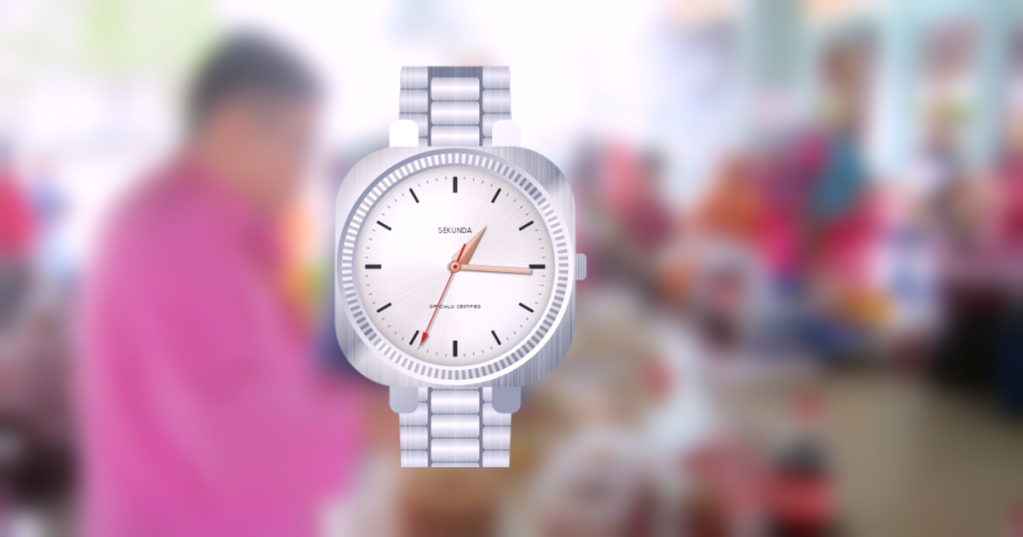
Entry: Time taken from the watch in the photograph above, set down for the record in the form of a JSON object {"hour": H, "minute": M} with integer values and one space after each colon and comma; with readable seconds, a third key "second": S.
{"hour": 1, "minute": 15, "second": 34}
